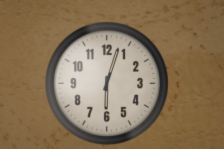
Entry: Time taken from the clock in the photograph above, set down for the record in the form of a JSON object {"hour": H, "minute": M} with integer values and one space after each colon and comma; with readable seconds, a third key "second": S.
{"hour": 6, "minute": 3}
